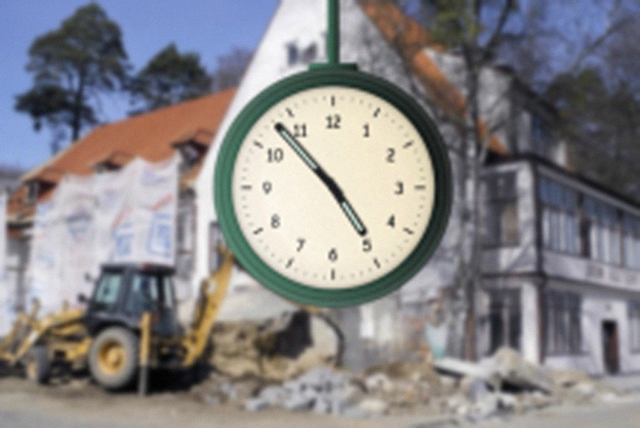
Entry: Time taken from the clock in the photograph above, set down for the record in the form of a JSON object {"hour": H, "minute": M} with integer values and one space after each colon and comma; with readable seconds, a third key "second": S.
{"hour": 4, "minute": 53}
